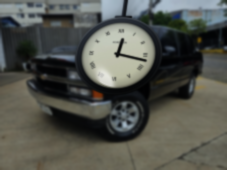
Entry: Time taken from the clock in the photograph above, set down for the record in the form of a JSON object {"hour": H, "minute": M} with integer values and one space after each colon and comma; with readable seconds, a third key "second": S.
{"hour": 12, "minute": 17}
